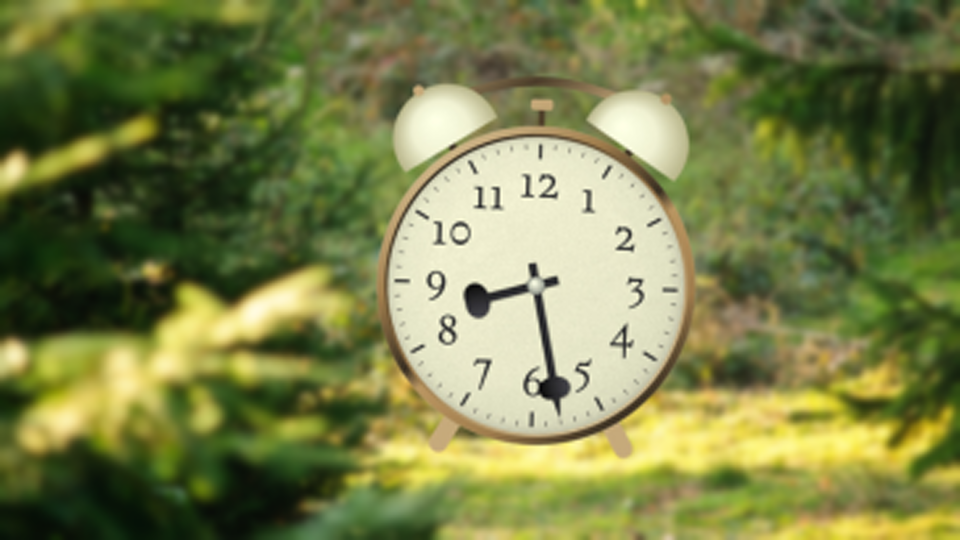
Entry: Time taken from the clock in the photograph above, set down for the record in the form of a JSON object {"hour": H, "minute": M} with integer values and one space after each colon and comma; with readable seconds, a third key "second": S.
{"hour": 8, "minute": 28}
